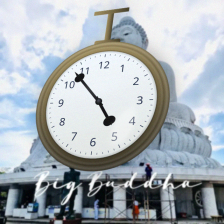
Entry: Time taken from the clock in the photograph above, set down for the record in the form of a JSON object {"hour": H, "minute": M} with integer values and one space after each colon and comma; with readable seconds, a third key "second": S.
{"hour": 4, "minute": 53}
